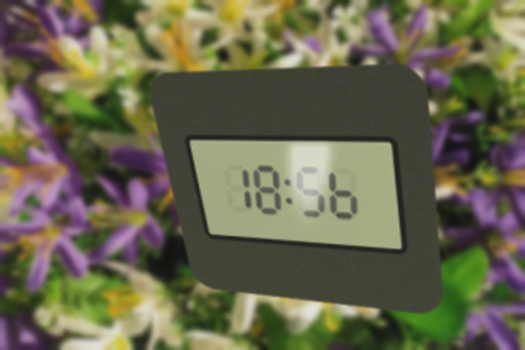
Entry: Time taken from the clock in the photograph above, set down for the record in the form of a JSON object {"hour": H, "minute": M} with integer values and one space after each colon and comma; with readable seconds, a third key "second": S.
{"hour": 18, "minute": 56}
